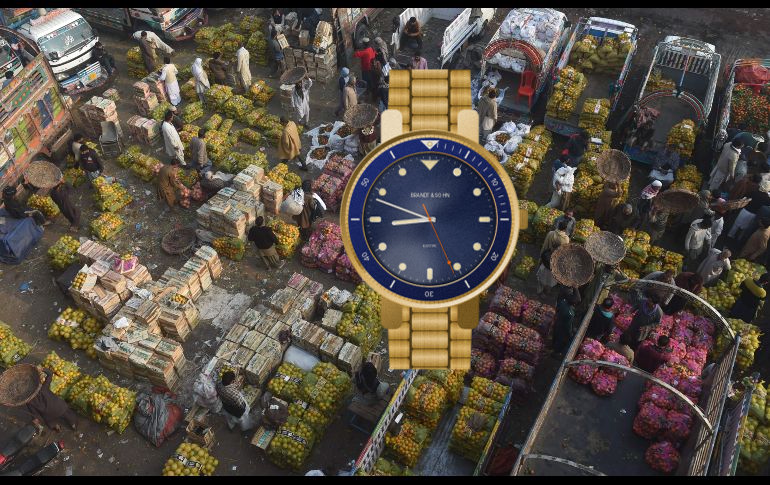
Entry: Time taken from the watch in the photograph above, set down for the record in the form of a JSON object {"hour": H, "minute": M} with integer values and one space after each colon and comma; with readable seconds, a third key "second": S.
{"hour": 8, "minute": 48, "second": 26}
